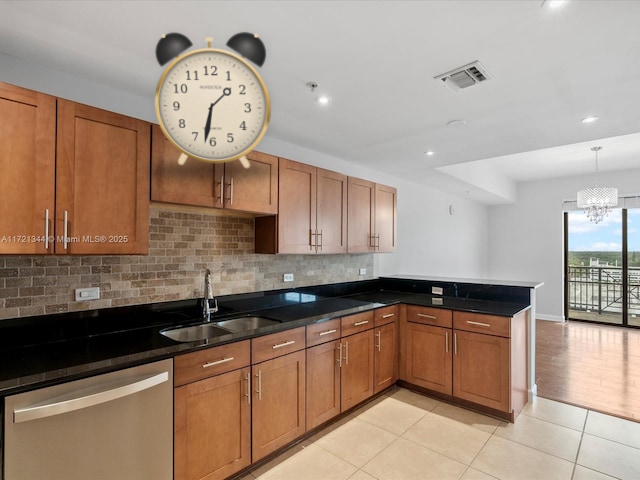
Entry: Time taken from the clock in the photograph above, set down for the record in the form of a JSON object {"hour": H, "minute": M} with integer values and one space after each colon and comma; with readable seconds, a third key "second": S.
{"hour": 1, "minute": 32}
